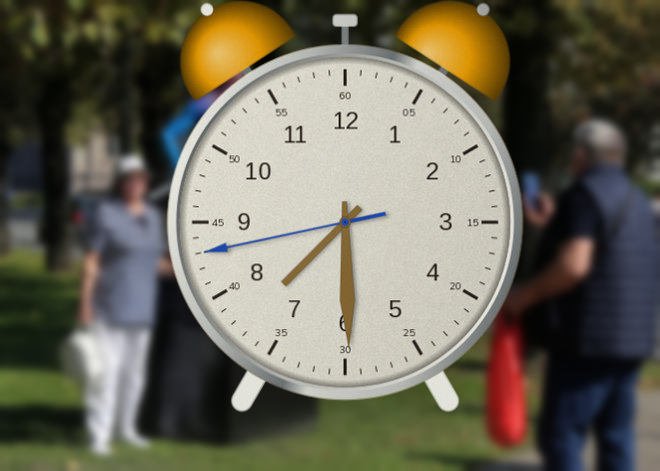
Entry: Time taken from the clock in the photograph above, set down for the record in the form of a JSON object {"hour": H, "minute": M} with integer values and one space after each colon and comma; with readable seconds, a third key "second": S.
{"hour": 7, "minute": 29, "second": 43}
